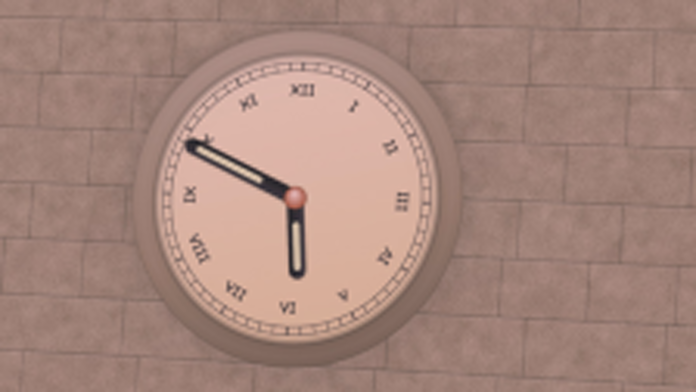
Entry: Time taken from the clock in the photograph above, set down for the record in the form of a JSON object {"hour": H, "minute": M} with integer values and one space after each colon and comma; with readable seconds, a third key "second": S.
{"hour": 5, "minute": 49}
